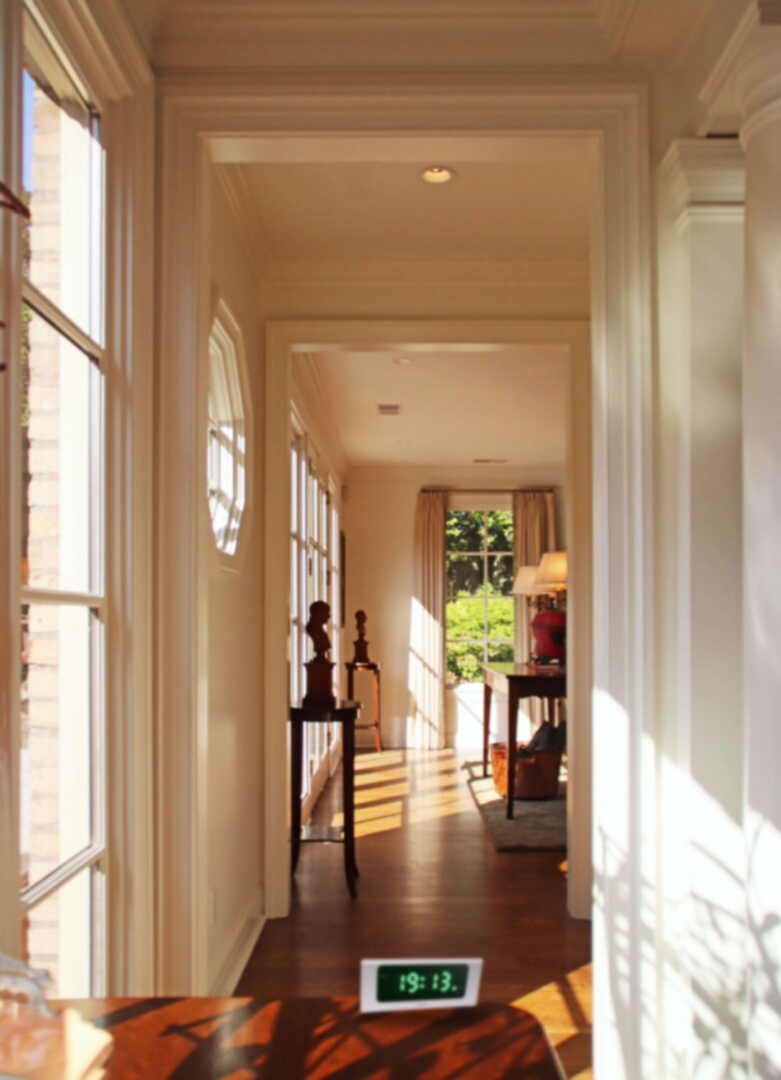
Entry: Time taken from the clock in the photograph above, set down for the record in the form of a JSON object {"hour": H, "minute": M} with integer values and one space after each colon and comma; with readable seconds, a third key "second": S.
{"hour": 19, "minute": 13}
